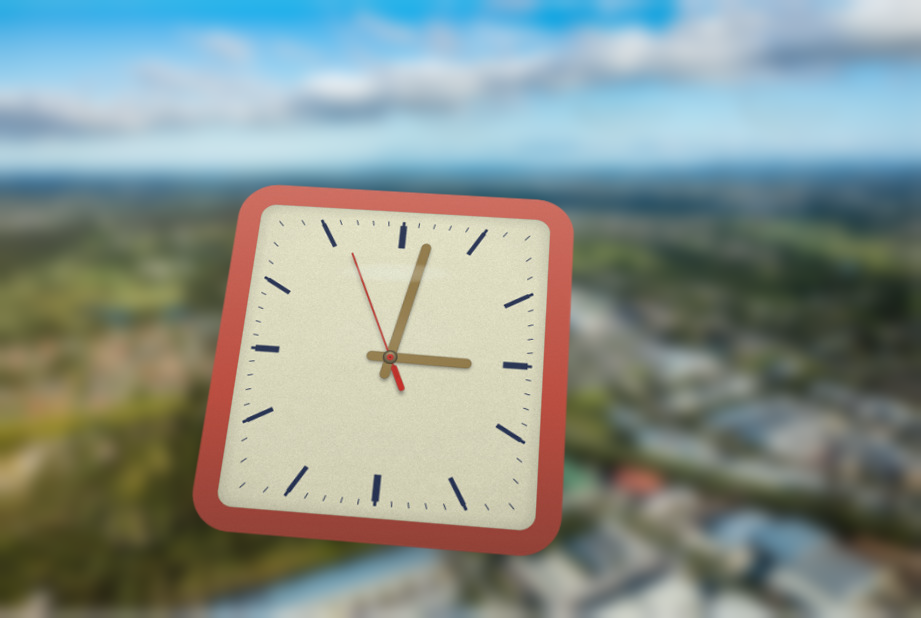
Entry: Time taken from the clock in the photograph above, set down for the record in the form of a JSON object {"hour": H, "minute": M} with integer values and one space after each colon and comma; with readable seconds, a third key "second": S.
{"hour": 3, "minute": 1, "second": 56}
